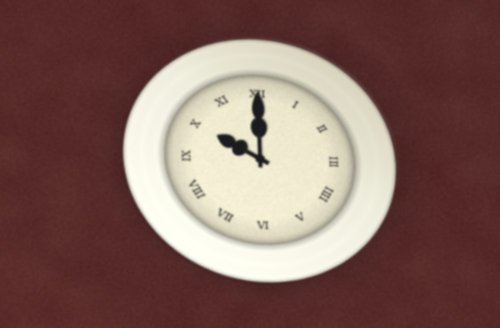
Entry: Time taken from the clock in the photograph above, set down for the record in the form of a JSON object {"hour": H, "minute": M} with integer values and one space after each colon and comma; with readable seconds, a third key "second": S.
{"hour": 10, "minute": 0}
